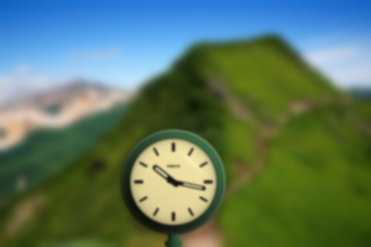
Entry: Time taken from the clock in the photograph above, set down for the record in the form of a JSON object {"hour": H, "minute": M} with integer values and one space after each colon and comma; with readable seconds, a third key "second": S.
{"hour": 10, "minute": 17}
